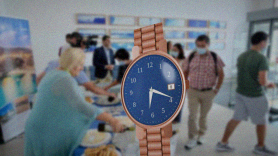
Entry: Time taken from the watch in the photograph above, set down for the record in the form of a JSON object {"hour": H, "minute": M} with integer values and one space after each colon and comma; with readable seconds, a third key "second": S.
{"hour": 6, "minute": 19}
